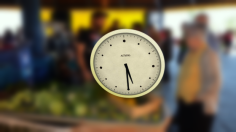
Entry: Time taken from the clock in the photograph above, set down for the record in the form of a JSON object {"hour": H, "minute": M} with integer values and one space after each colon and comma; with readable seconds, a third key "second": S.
{"hour": 5, "minute": 30}
